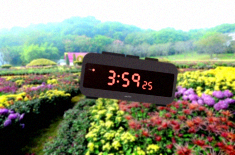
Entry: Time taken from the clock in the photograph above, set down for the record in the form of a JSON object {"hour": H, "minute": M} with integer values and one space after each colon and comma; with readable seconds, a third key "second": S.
{"hour": 3, "minute": 59, "second": 25}
